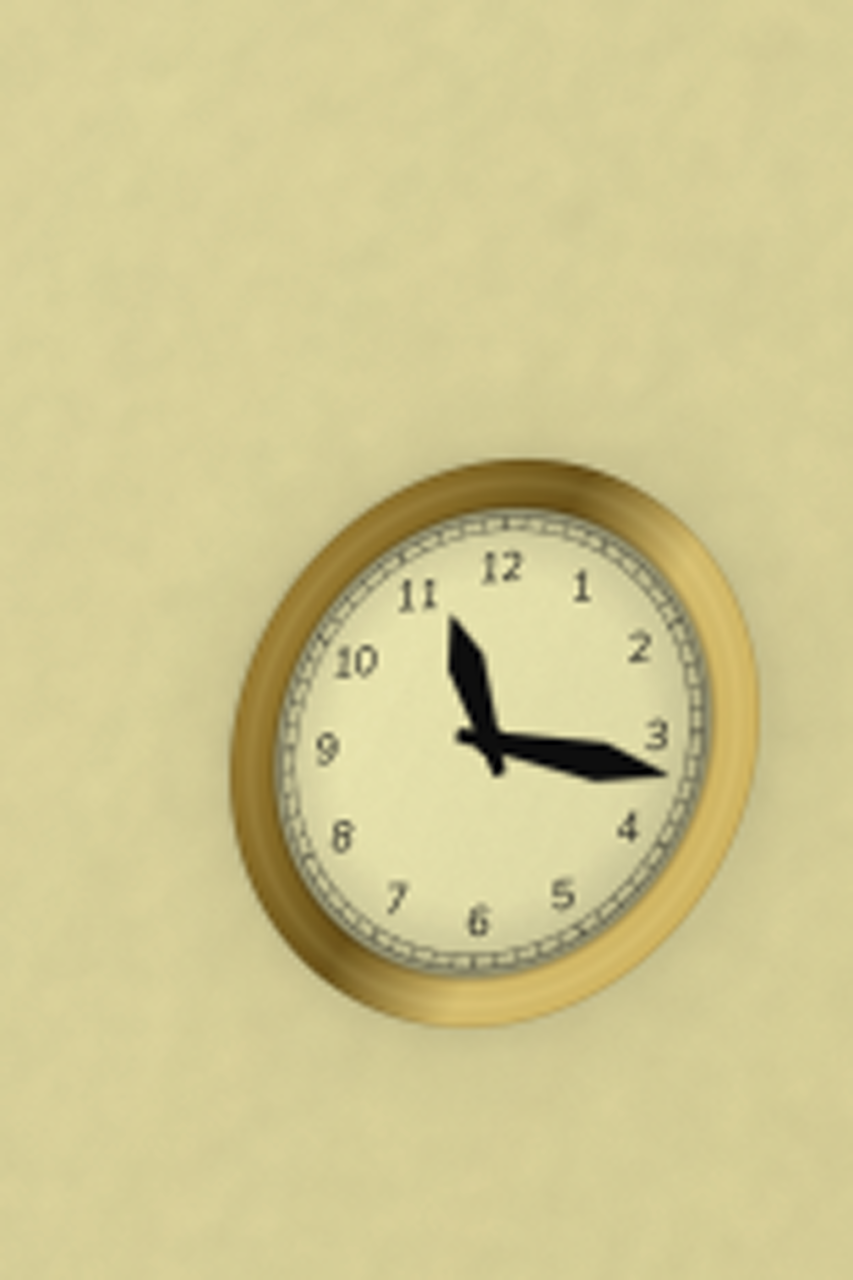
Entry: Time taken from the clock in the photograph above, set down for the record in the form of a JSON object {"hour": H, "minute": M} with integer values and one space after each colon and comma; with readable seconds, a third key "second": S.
{"hour": 11, "minute": 17}
